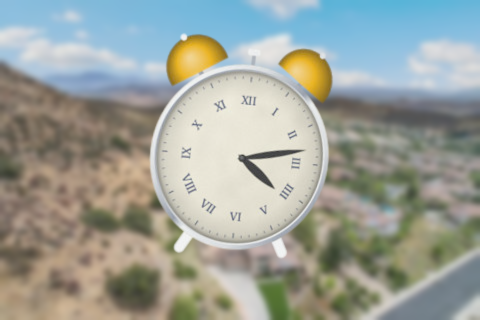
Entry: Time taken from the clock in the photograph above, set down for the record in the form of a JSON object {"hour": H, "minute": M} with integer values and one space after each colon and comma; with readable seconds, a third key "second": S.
{"hour": 4, "minute": 13}
